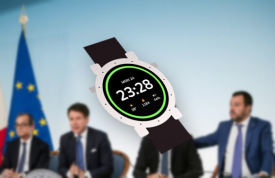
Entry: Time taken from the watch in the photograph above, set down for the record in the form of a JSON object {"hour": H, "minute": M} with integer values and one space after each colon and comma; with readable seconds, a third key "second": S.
{"hour": 23, "minute": 28}
